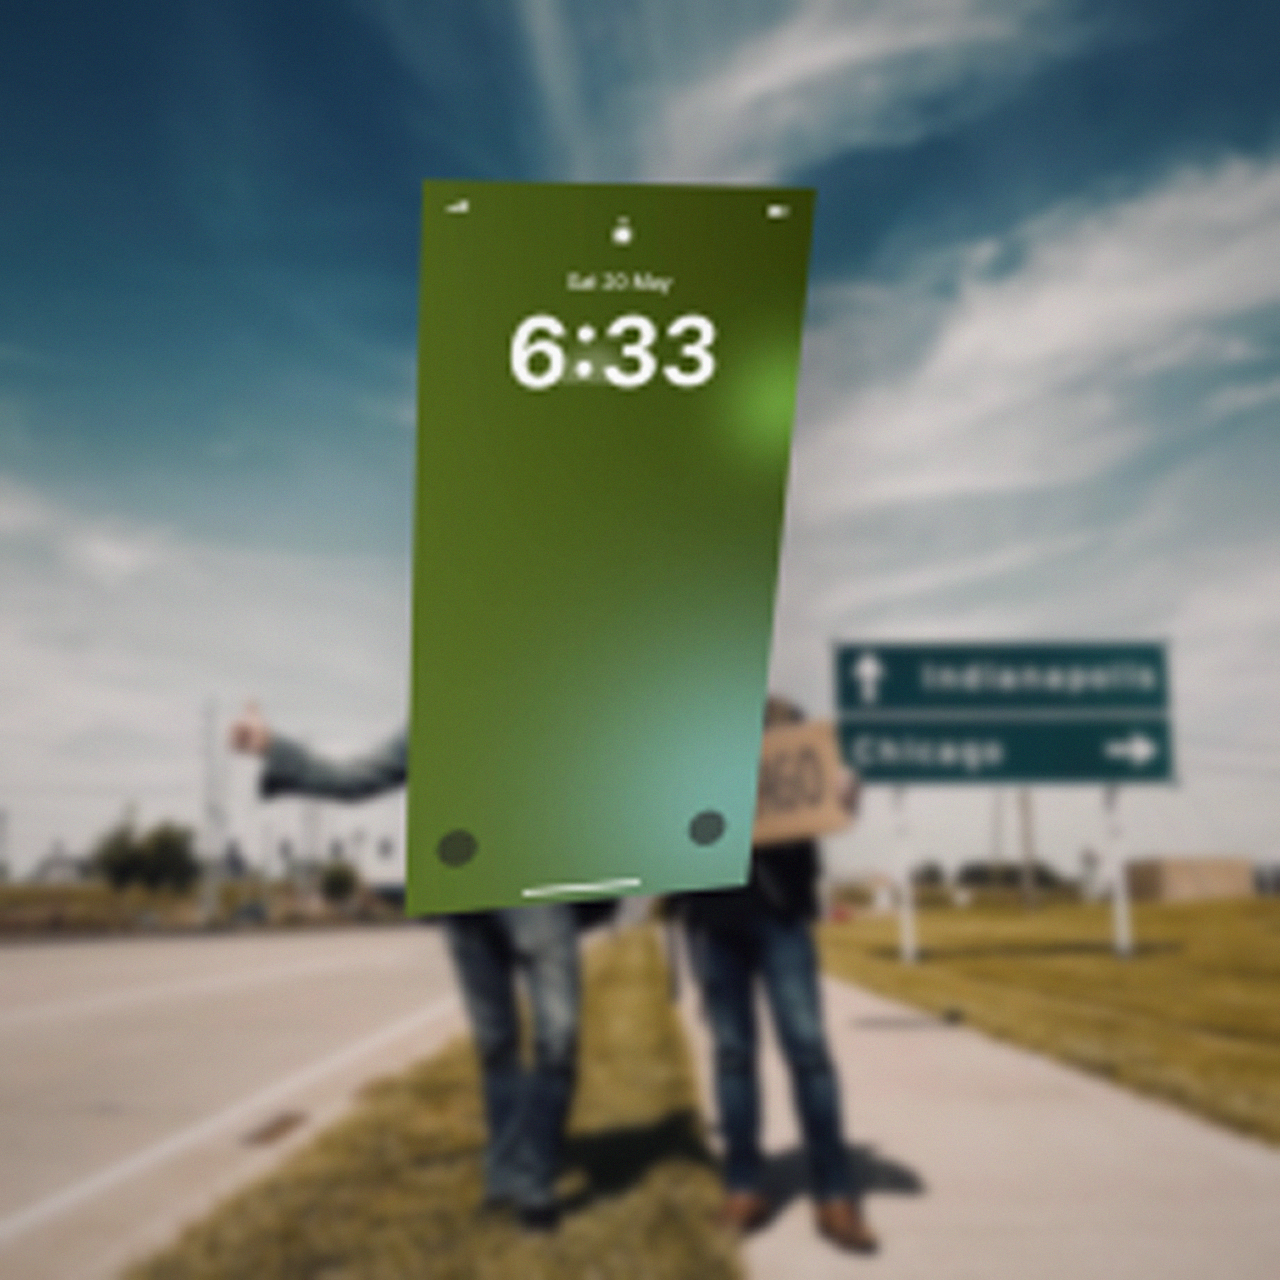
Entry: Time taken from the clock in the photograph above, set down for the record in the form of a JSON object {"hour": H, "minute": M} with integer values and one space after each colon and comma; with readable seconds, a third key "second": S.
{"hour": 6, "minute": 33}
